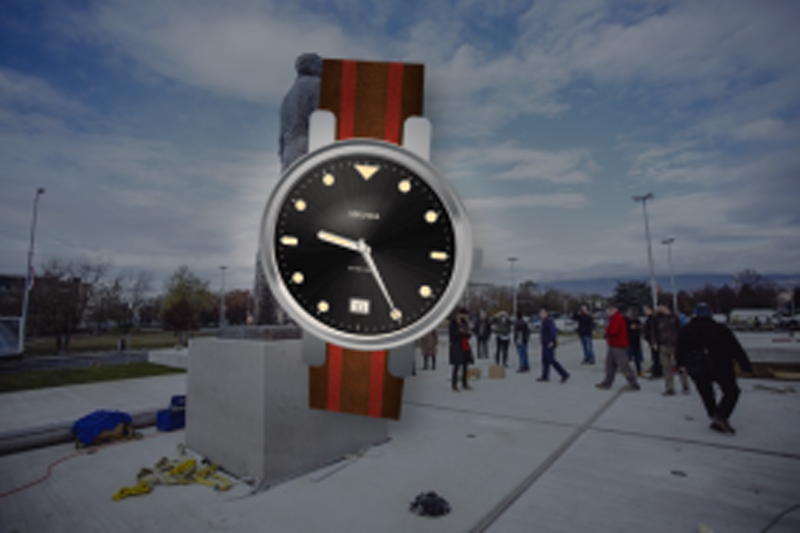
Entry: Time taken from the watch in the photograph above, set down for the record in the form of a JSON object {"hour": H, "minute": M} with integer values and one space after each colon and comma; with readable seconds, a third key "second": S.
{"hour": 9, "minute": 25}
